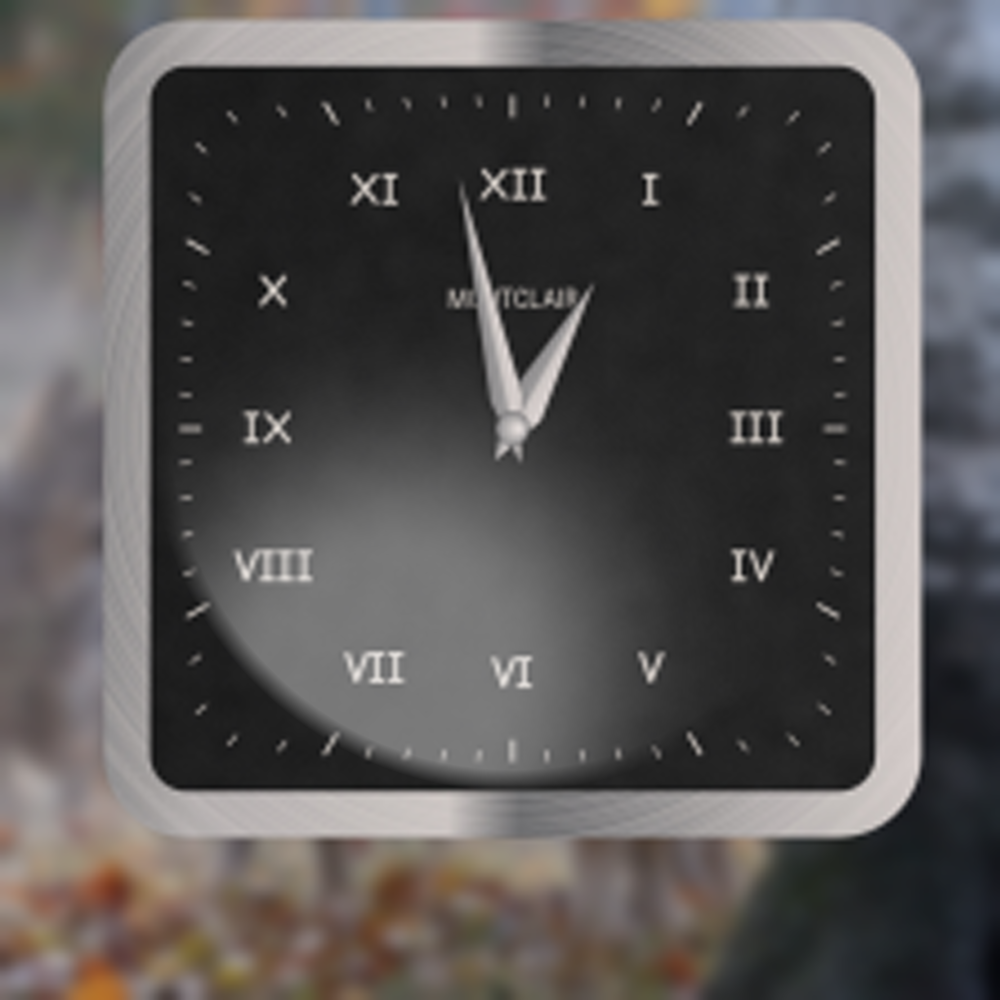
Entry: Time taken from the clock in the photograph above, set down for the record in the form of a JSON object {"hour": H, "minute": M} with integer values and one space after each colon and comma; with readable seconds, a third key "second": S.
{"hour": 12, "minute": 58}
